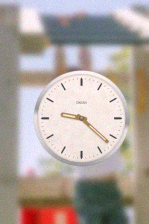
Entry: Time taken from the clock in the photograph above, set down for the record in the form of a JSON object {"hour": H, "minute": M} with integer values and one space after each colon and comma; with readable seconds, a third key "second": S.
{"hour": 9, "minute": 22}
